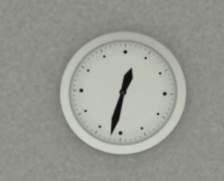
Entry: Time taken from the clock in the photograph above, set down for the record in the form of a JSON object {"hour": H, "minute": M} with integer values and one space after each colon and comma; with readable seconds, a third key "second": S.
{"hour": 12, "minute": 32}
